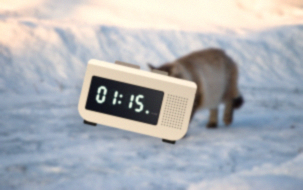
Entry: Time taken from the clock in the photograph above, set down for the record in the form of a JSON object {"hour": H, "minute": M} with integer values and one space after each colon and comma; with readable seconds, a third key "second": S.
{"hour": 1, "minute": 15}
